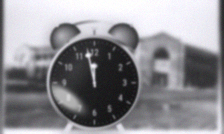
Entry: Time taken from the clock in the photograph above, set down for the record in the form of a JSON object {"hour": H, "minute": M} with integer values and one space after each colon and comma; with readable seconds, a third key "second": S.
{"hour": 11, "minute": 58}
